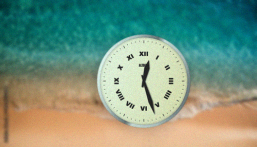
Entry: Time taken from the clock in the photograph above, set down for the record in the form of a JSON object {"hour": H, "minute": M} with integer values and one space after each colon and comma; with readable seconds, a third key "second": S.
{"hour": 12, "minute": 27}
